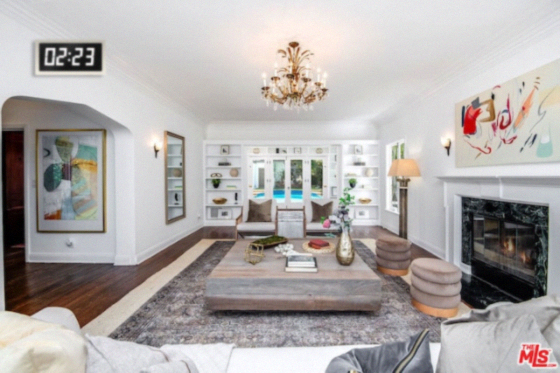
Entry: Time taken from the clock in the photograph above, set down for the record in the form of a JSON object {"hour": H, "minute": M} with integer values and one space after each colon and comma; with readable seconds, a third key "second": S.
{"hour": 2, "minute": 23}
